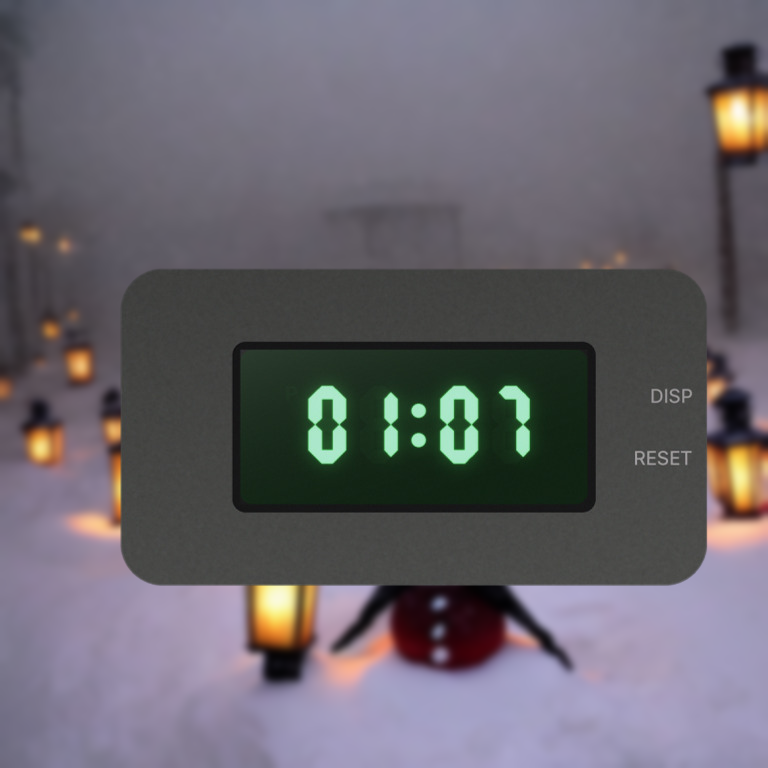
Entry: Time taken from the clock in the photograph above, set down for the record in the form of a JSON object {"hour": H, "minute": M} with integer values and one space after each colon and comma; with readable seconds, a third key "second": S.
{"hour": 1, "minute": 7}
